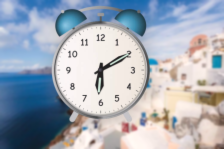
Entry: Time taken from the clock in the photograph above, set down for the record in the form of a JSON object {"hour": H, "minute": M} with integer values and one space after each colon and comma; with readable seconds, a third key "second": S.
{"hour": 6, "minute": 10}
